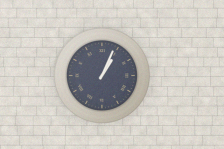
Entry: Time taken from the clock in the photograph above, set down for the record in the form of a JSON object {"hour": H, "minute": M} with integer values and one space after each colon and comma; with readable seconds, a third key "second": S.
{"hour": 1, "minute": 4}
